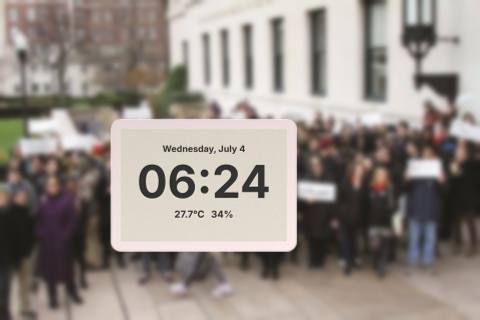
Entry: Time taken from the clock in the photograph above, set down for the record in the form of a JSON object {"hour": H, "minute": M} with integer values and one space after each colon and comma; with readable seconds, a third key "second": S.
{"hour": 6, "minute": 24}
